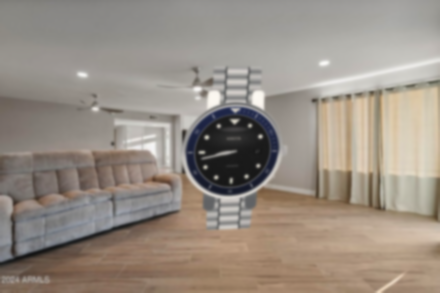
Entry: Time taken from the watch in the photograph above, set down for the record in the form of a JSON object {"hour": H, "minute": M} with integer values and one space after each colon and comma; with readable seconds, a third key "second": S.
{"hour": 8, "minute": 43}
